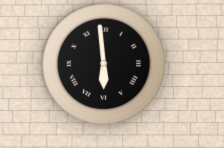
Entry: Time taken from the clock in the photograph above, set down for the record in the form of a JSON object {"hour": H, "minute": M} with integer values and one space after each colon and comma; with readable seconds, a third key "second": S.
{"hour": 5, "minute": 59}
